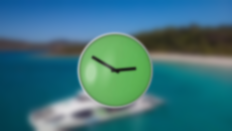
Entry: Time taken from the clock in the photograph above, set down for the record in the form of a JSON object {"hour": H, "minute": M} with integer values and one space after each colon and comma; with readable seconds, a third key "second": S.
{"hour": 2, "minute": 50}
